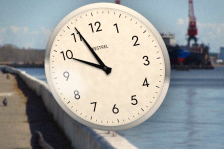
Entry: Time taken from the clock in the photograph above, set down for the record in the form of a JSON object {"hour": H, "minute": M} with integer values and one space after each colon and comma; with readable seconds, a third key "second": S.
{"hour": 9, "minute": 56}
